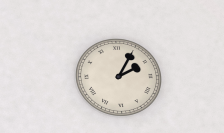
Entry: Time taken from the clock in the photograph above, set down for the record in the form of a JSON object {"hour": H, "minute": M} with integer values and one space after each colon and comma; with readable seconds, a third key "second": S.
{"hour": 2, "minute": 5}
